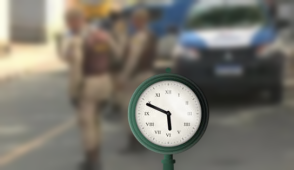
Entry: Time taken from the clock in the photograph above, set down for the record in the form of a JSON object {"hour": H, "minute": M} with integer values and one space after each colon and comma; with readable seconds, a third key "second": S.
{"hour": 5, "minute": 49}
